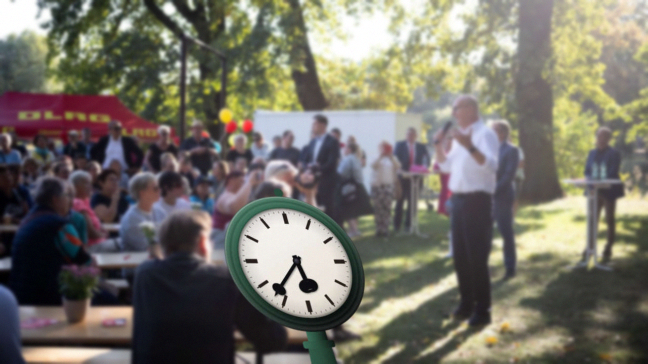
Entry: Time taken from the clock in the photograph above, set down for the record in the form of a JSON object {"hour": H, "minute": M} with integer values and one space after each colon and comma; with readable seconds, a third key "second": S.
{"hour": 5, "minute": 37}
